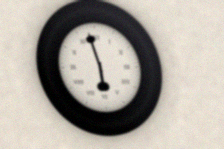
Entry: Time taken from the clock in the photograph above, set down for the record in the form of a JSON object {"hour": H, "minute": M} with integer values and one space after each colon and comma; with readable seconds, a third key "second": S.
{"hour": 5, "minute": 58}
